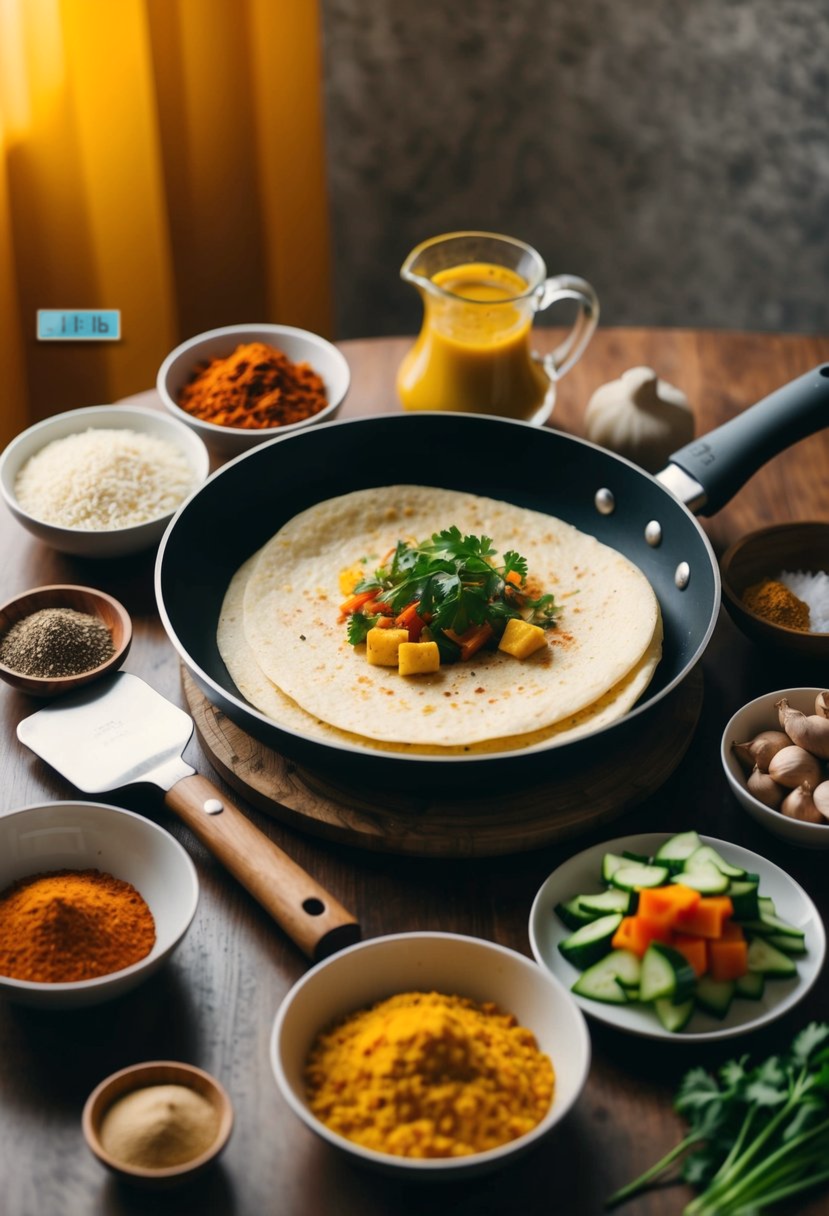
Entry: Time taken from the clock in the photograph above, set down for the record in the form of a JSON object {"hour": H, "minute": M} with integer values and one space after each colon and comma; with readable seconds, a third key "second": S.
{"hour": 11, "minute": 16}
